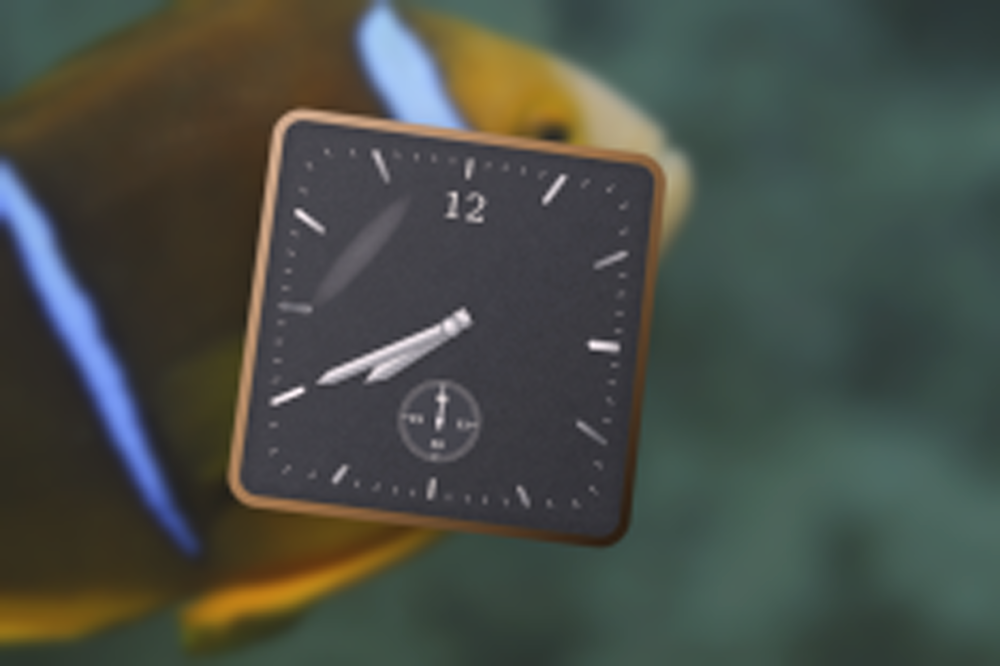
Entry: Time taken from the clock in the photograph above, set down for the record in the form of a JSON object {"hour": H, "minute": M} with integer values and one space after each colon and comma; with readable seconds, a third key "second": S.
{"hour": 7, "minute": 40}
